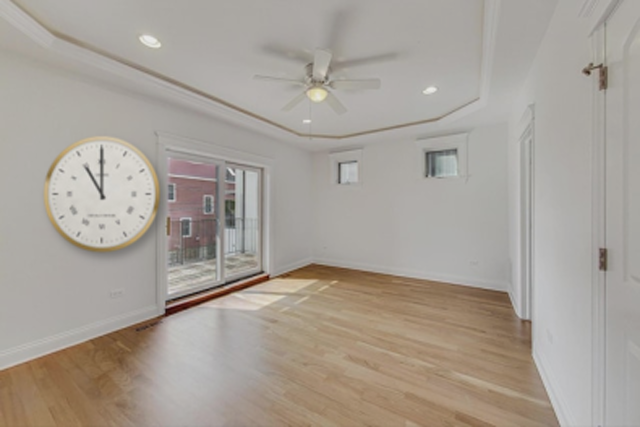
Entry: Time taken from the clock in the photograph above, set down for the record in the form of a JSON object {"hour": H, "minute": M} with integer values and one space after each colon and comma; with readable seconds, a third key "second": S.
{"hour": 11, "minute": 0}
